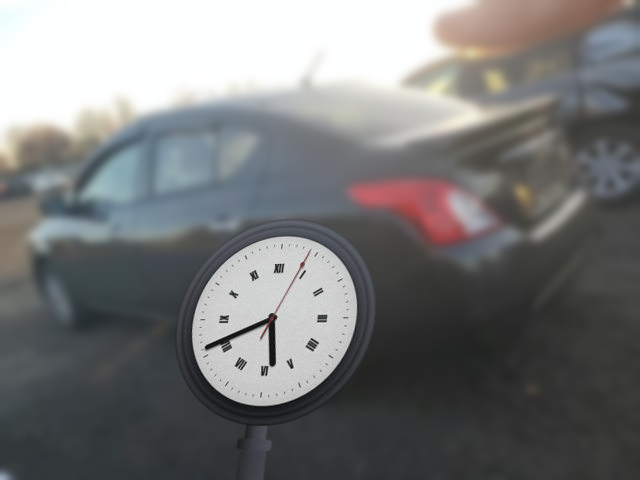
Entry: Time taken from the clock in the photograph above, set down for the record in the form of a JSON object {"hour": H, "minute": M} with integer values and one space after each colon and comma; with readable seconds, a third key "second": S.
{"hour": 5, "minute": 41, "second": 4}
